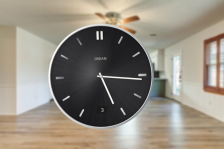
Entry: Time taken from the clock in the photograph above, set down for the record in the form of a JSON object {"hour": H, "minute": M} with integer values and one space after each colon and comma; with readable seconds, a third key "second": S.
{"hour": 5, "minute": 16}
